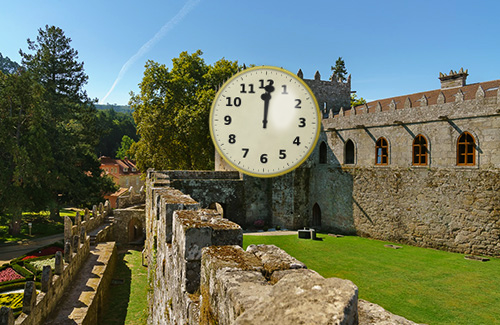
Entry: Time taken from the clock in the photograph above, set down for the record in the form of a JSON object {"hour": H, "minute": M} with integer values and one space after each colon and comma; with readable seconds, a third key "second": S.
{"hour": 12, "minute": 1}
